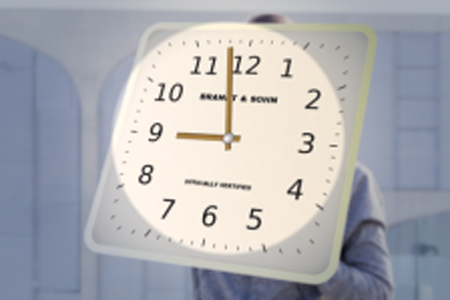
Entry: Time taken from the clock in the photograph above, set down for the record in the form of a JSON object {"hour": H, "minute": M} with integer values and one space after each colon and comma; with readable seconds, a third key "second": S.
{"hour": 8, "minute": 58}
